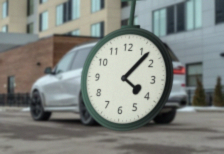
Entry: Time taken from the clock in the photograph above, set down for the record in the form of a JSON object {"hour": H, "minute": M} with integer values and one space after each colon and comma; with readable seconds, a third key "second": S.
{"hour": 4, "minute": 7}
